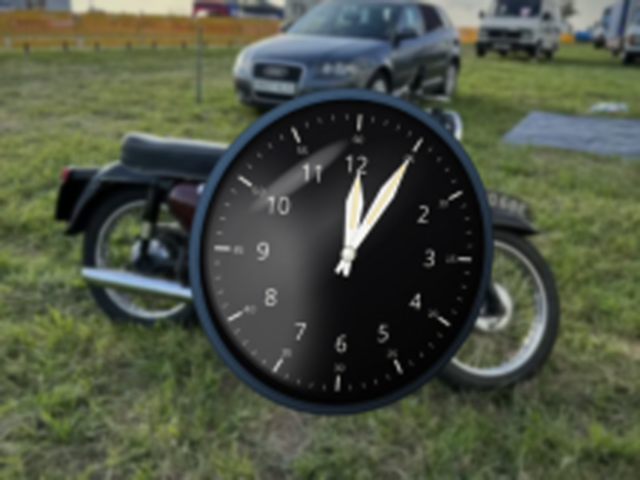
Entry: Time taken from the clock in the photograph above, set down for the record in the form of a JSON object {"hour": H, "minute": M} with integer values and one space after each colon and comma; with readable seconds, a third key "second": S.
{"hour": 12, "minute": 5}
